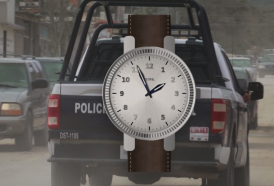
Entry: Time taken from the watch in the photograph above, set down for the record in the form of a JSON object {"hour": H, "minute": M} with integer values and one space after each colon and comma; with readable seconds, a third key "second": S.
{"hour": 1, "minute": 56}
